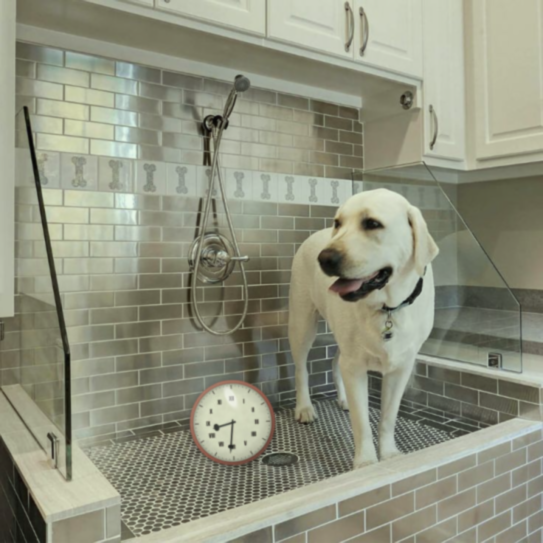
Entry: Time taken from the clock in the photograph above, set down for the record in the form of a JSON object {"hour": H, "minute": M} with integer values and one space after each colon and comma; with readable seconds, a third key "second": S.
{"hour": 8, "minute": 31}
